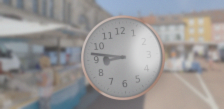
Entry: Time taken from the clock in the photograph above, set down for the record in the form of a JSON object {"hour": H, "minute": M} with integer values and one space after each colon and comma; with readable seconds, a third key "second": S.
{"hour": 8, "minute": 47}
